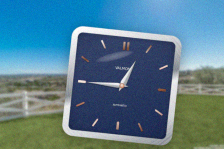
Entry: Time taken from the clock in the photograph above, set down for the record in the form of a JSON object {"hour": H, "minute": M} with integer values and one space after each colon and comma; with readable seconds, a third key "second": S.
{"hour": 12, "minute": 45}
